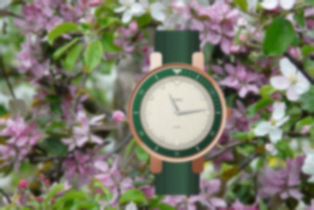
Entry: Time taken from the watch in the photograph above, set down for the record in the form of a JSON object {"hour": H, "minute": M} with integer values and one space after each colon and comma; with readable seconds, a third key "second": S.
{"hour": 11, "minute": 14}
